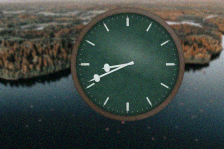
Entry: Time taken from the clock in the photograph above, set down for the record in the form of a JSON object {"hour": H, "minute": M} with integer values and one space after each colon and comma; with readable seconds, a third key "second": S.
{"hour": 8, "minute": 41}
